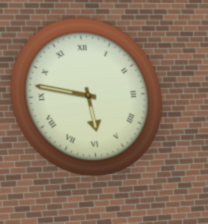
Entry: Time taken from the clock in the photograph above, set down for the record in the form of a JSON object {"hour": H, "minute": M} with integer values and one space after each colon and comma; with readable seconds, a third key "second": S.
{"hour": 5, "minute": 47}
